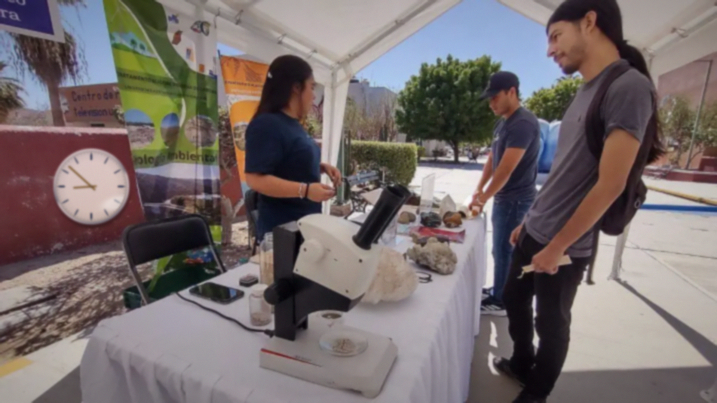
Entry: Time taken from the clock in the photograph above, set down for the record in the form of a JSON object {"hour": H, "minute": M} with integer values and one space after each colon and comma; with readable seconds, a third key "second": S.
{"hour": 8, "minute": 52}
